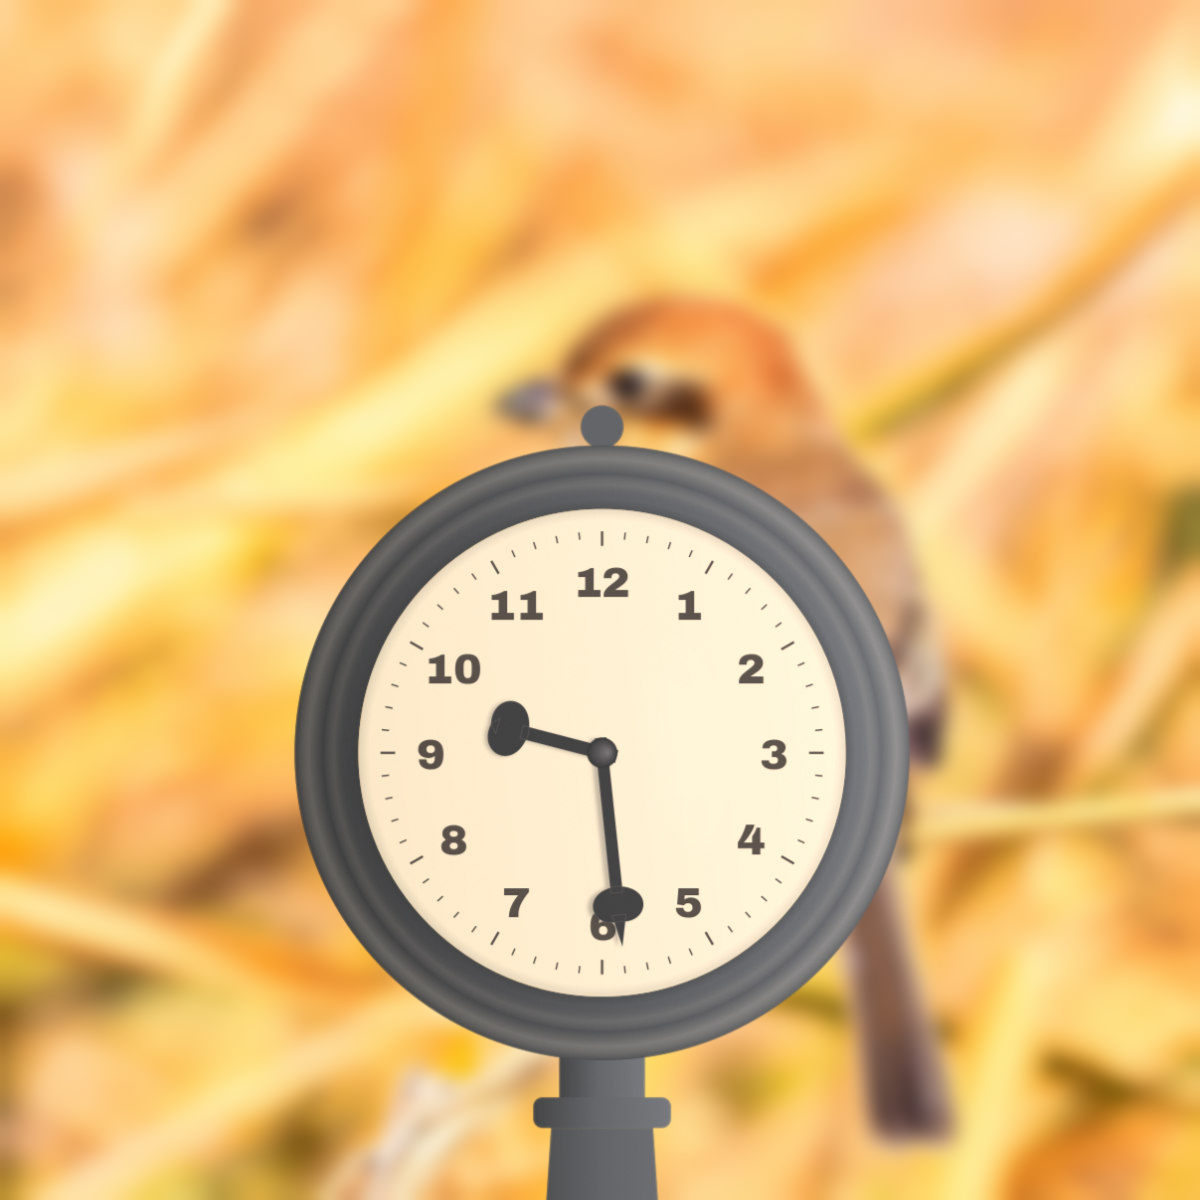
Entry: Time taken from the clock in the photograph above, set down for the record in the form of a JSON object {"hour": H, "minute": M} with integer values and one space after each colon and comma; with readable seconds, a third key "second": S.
{"hour": 9, "minute": 29}
